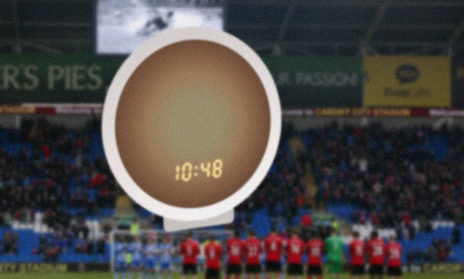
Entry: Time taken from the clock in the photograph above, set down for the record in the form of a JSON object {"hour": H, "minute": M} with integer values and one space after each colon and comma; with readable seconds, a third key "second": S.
{"hour": 10, "minute": 48}
